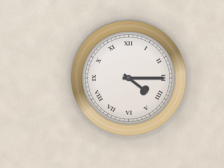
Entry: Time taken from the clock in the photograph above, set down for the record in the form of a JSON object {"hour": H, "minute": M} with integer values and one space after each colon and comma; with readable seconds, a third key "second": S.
{"hour": 4, "minute": 15}
